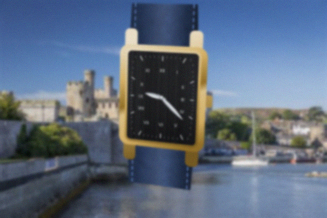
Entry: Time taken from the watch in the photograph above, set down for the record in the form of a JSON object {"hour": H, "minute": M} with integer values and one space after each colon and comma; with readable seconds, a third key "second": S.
{"hour": 9, "minute": 22}
